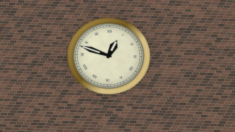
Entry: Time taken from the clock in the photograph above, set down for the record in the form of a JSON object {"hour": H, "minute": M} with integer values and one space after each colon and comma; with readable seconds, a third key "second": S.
{"hour": 12, "minute": 48}
